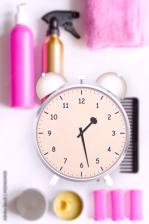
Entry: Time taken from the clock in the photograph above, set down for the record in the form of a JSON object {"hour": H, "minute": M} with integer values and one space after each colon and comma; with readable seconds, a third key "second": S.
{"hour": 1, "minute": 28}
